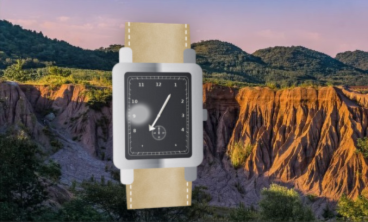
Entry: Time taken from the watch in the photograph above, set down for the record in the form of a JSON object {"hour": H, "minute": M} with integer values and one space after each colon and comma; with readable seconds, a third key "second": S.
{"hour": 7, "minute": 5}
